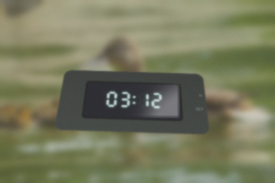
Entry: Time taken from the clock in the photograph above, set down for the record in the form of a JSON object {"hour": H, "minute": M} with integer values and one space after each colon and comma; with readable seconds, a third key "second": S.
{"hour": 3, "minute": 12}
